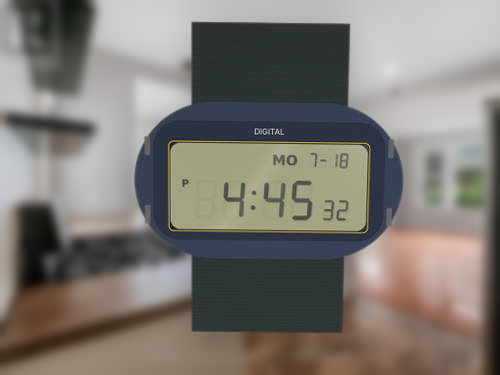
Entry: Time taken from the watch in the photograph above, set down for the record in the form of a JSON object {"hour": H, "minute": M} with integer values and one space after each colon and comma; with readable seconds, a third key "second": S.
{"hour": 4, "minute": 45, "second": 32}
